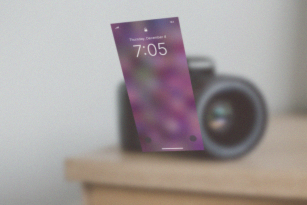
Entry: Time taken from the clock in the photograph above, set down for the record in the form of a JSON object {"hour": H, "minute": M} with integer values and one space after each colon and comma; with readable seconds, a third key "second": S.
{"hour": 7, "minute": 5}
